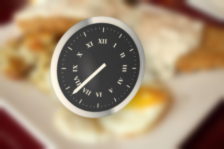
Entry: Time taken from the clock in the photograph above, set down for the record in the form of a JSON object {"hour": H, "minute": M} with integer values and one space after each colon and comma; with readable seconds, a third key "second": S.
{"hour": 7, "minute": 38}
